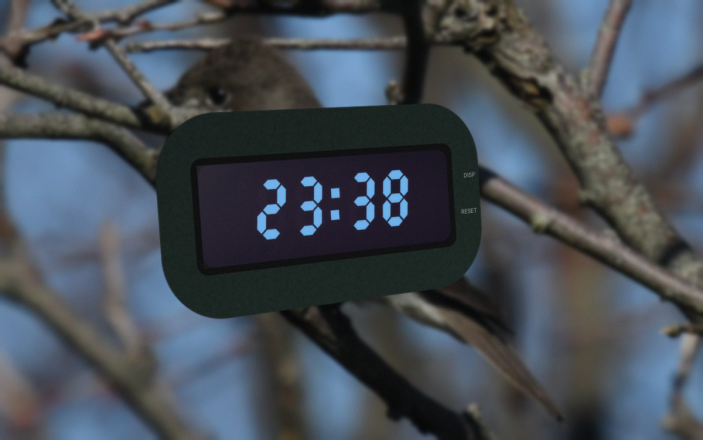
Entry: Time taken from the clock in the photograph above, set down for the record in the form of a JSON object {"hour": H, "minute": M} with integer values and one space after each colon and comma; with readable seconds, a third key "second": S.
{"hour": 23, "minute": 38}
